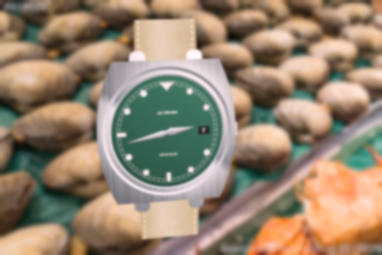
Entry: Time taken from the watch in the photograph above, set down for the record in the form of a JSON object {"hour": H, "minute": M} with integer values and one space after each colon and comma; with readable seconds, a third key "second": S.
{"hour": 2, "minute": 43}
